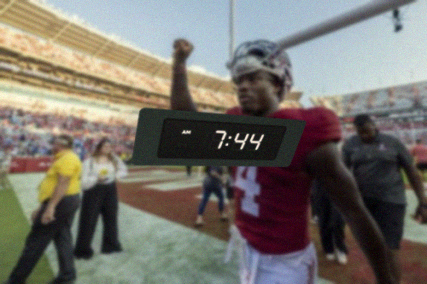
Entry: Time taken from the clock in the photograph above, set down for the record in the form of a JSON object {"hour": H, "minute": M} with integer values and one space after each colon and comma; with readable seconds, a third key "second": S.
{"hour": 7, "minute": 44}
